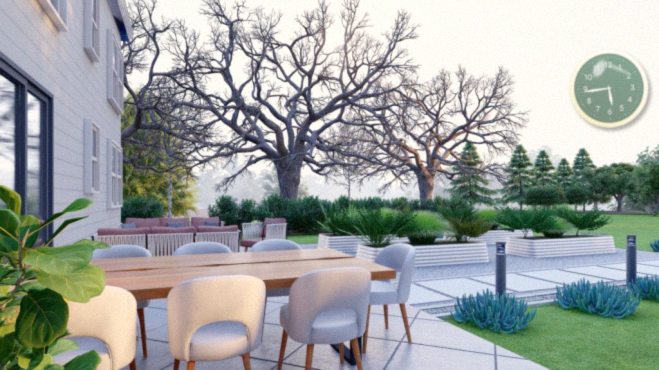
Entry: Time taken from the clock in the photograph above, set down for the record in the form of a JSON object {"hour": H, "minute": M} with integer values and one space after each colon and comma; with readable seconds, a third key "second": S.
{"hour": 5, "minute": 44}
